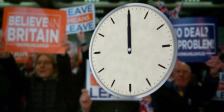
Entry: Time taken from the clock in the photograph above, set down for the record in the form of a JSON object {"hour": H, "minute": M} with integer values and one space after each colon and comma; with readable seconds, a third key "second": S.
{"hour": 12, "minute": 0}
